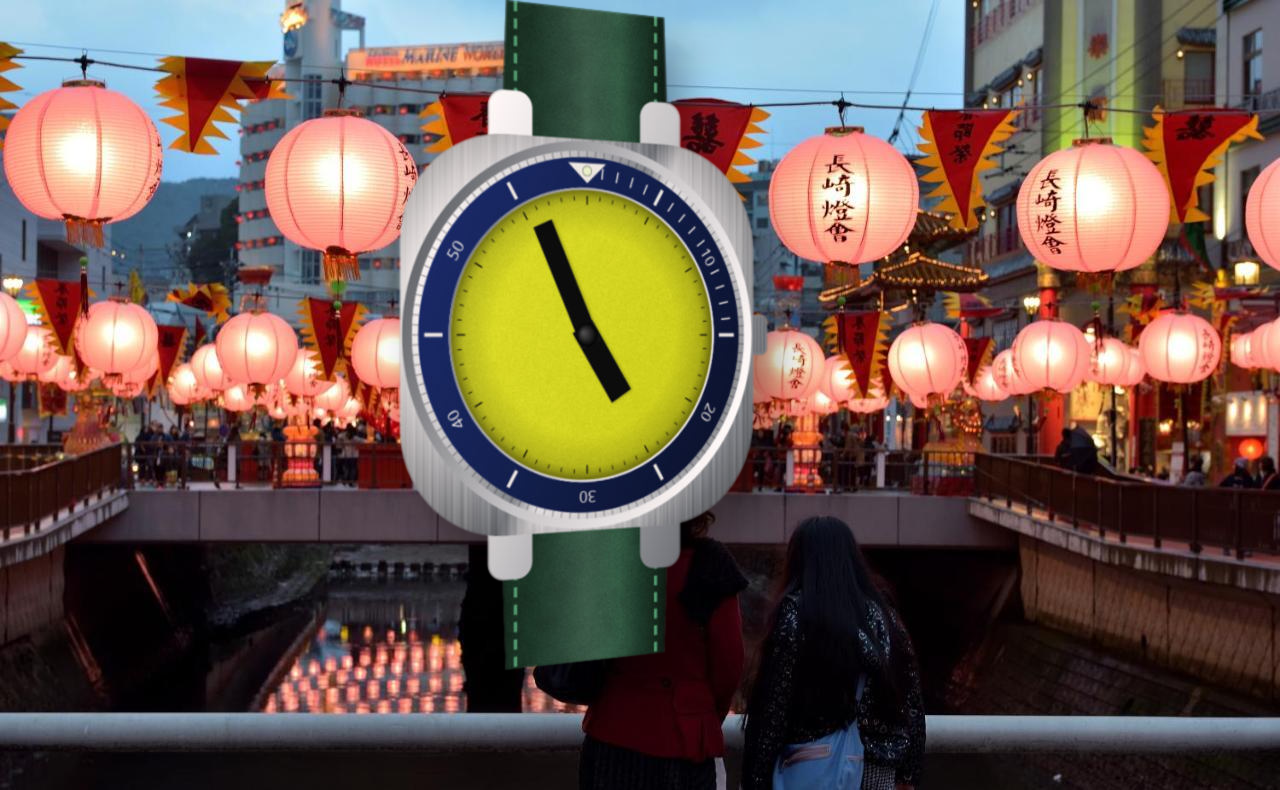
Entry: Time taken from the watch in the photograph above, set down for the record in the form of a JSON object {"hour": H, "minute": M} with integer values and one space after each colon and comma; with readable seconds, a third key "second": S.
{"hour": 4, "minute": 56}
